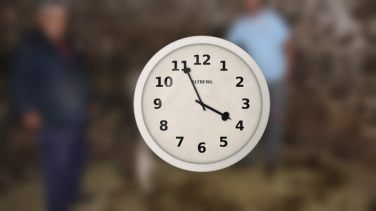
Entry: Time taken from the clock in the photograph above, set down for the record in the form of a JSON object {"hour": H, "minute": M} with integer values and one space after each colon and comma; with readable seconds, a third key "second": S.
{"hour": 3, "minute": 56}
